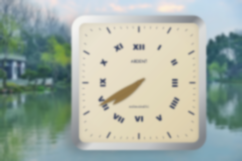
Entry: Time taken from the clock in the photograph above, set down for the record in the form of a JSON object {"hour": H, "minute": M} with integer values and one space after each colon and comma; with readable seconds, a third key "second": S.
{"hour": 7, "minute": 40}
